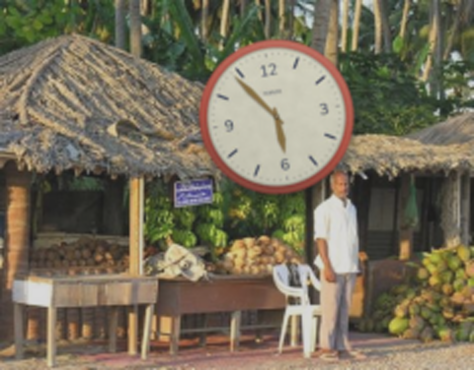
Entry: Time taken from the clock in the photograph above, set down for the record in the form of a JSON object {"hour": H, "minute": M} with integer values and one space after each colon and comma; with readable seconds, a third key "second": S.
{"hour": 5, "minute": 54}
